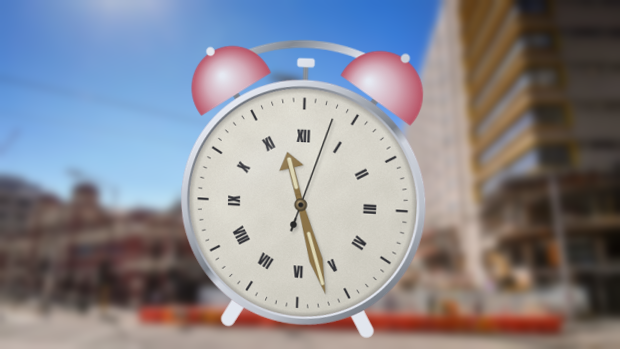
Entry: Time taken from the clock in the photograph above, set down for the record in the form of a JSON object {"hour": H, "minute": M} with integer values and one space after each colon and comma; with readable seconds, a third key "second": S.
{"hour": 11, "minute": 27, "second": 3}
